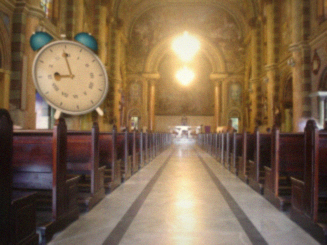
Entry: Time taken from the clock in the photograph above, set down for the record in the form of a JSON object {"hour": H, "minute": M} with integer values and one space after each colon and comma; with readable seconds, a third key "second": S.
{"hour": 8, "minute": 59}
